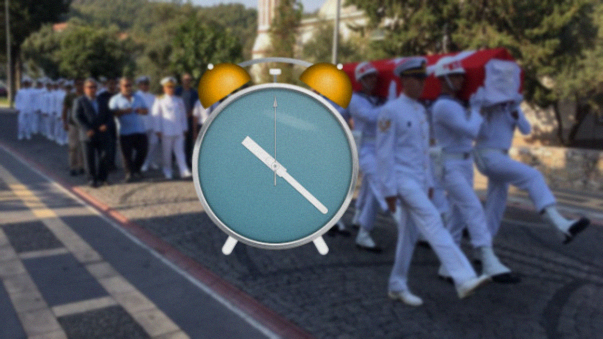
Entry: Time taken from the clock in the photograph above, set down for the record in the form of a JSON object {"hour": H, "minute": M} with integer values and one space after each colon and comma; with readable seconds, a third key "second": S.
{"hour": 10, "minute": 22, "second": 0}
